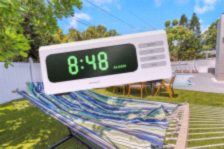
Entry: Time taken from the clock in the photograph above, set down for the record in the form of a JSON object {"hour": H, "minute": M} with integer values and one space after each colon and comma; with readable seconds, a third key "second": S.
{"hour": 8, "minute": 48}
